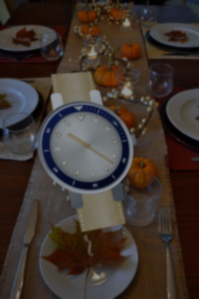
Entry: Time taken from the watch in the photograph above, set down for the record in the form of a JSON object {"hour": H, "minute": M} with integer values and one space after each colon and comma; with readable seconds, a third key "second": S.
{"hour": 10, "minute": 22}
